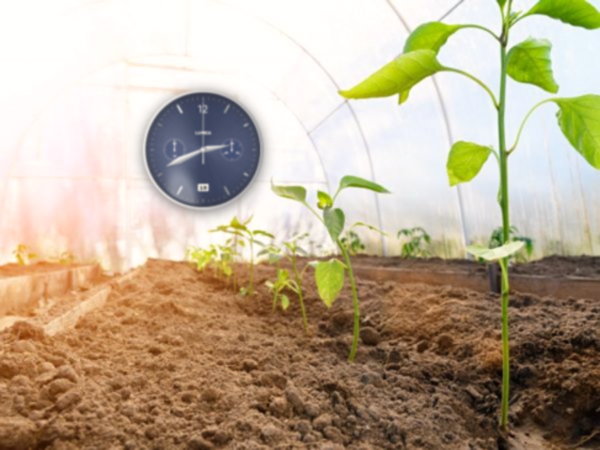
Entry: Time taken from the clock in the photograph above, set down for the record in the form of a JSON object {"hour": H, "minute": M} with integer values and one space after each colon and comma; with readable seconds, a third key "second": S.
{"hour": 2, "minute": 41}
